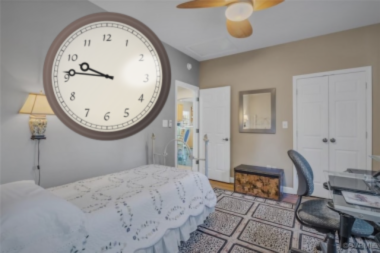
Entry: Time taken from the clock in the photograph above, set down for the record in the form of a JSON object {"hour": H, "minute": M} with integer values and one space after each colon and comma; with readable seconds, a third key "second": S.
{"hour": 9, "minute": 46}
